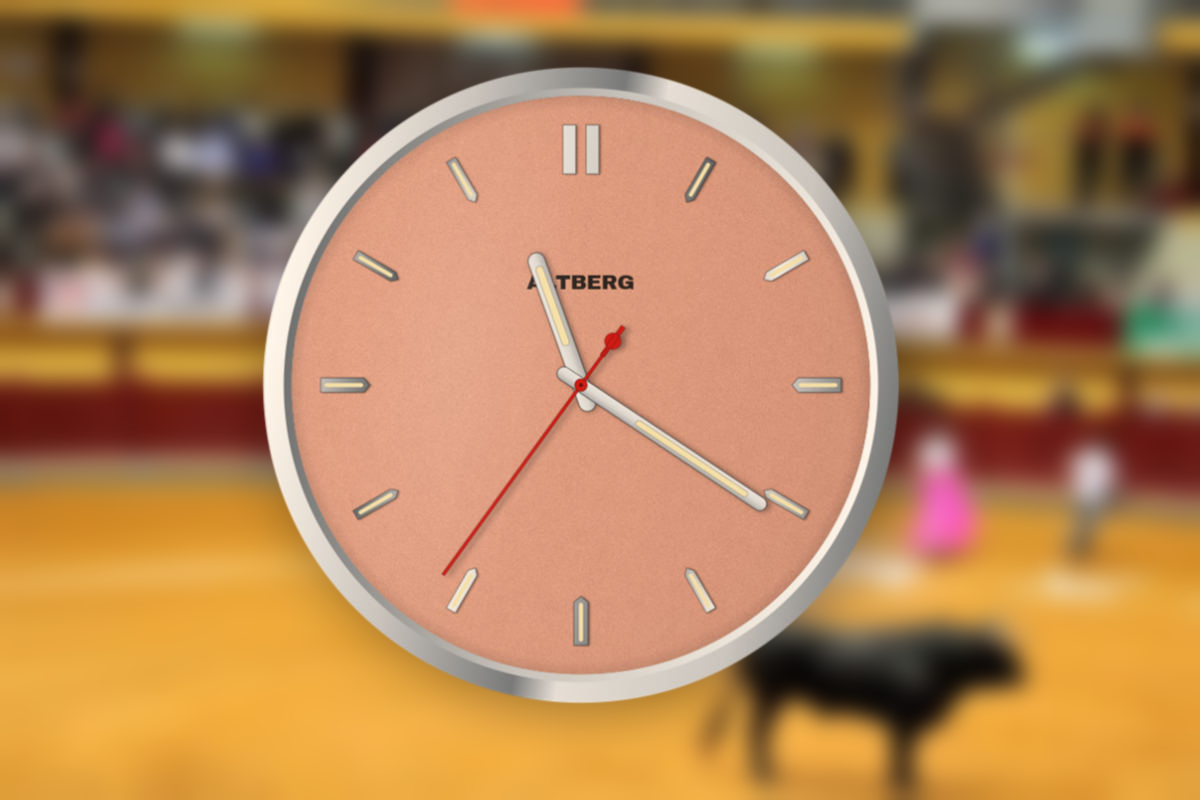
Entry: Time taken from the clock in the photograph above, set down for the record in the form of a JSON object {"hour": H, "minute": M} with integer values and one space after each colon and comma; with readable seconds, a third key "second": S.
{"hour": 11, "minute": 20, "second": 36}
